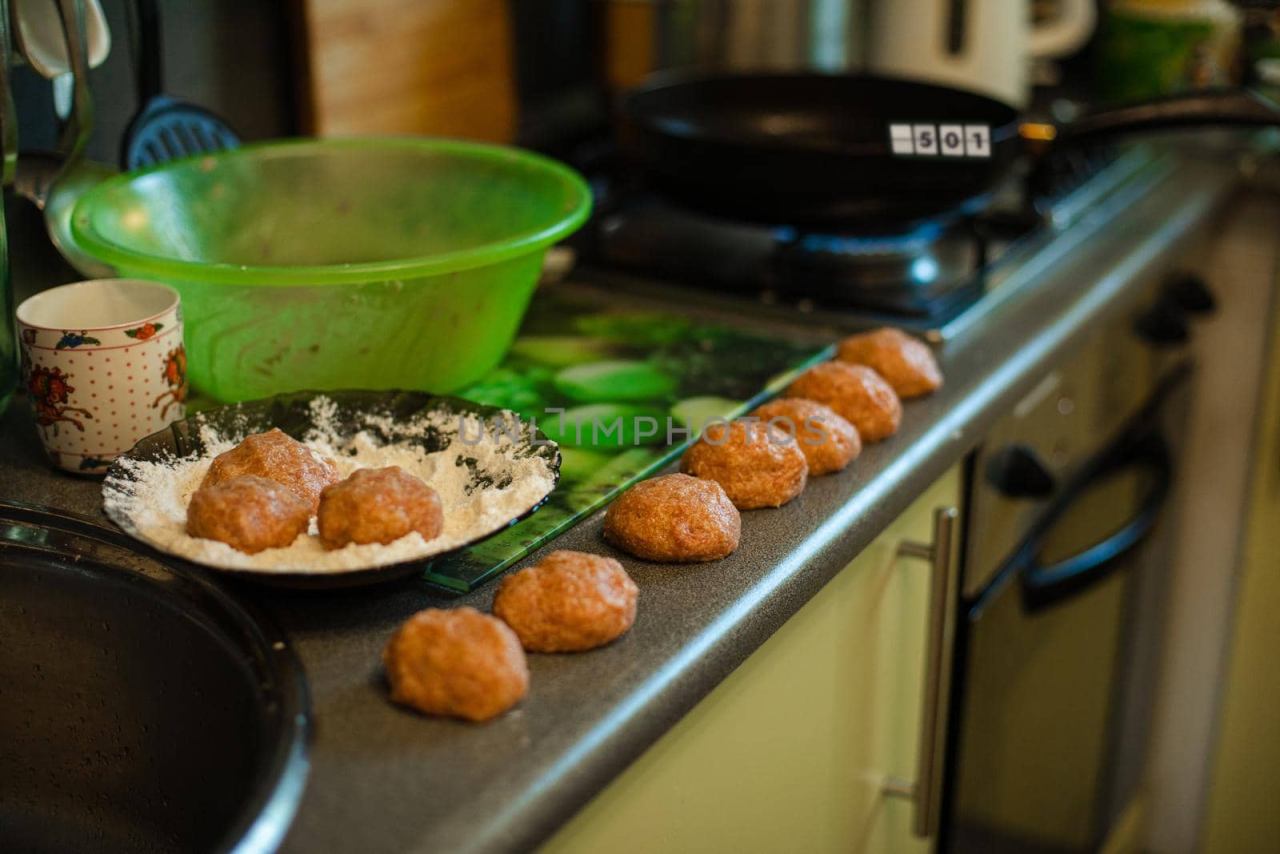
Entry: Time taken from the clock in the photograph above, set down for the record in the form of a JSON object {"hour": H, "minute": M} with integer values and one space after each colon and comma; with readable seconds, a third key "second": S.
{"hour": 5, "minute": 1}
